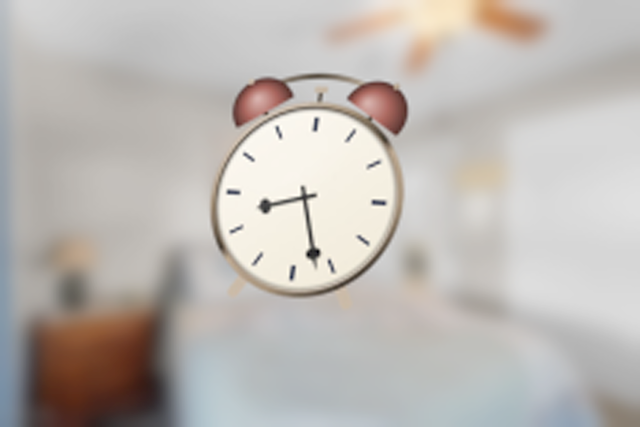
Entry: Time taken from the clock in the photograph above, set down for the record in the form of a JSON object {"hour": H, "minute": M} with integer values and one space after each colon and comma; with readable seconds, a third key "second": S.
{"hour": 8, "minute": 27}
